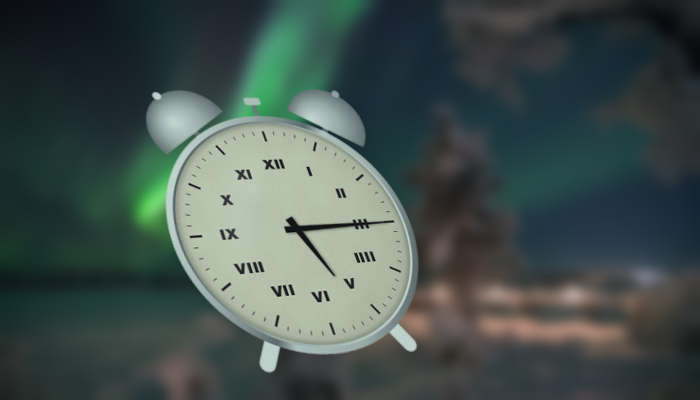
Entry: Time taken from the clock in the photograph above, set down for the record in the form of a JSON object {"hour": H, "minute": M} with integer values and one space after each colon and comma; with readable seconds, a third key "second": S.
{"hour": 5, "minute": 15}
